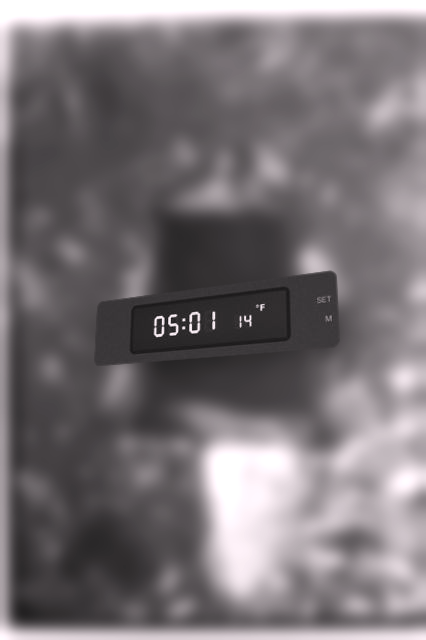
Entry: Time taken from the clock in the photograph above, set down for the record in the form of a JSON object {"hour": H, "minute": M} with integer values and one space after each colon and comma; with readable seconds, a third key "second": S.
{"hour": 5, "minute": 1}
